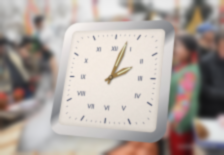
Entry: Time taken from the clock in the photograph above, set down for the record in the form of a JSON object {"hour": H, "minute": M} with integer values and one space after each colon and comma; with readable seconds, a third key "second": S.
{"hour": 2, "minute": 3}
